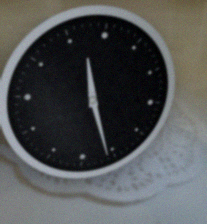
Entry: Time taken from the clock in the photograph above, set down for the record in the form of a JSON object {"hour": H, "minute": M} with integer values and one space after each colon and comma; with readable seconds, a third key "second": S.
{"hour": 11, "minute": 26}
